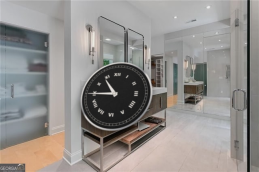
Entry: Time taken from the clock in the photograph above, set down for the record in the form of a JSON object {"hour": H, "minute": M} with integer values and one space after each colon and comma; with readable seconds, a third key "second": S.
{"hour": 10, "minute": 45}
